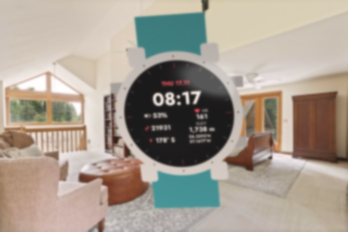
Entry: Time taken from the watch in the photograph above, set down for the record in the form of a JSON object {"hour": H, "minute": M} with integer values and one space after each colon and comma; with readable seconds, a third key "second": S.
{"hour": 8, "minute": 17}
